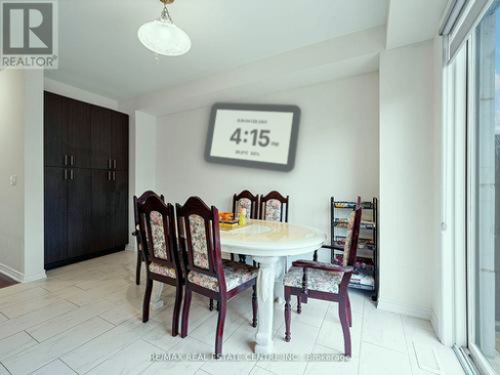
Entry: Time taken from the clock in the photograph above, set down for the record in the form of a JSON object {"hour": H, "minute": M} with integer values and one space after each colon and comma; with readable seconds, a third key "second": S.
{"hour": 4, "minute": 15}
